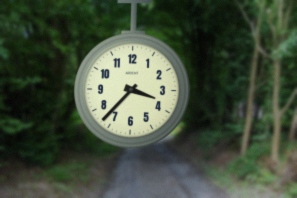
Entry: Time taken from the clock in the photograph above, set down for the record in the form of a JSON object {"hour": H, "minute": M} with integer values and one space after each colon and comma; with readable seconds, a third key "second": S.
{"hour": 3, "minute": 37}
